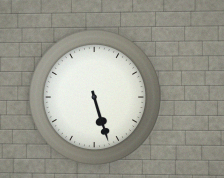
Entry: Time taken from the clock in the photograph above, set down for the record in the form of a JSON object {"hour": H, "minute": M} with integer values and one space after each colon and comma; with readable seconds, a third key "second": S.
{"hour": 5, "minute": 27}
